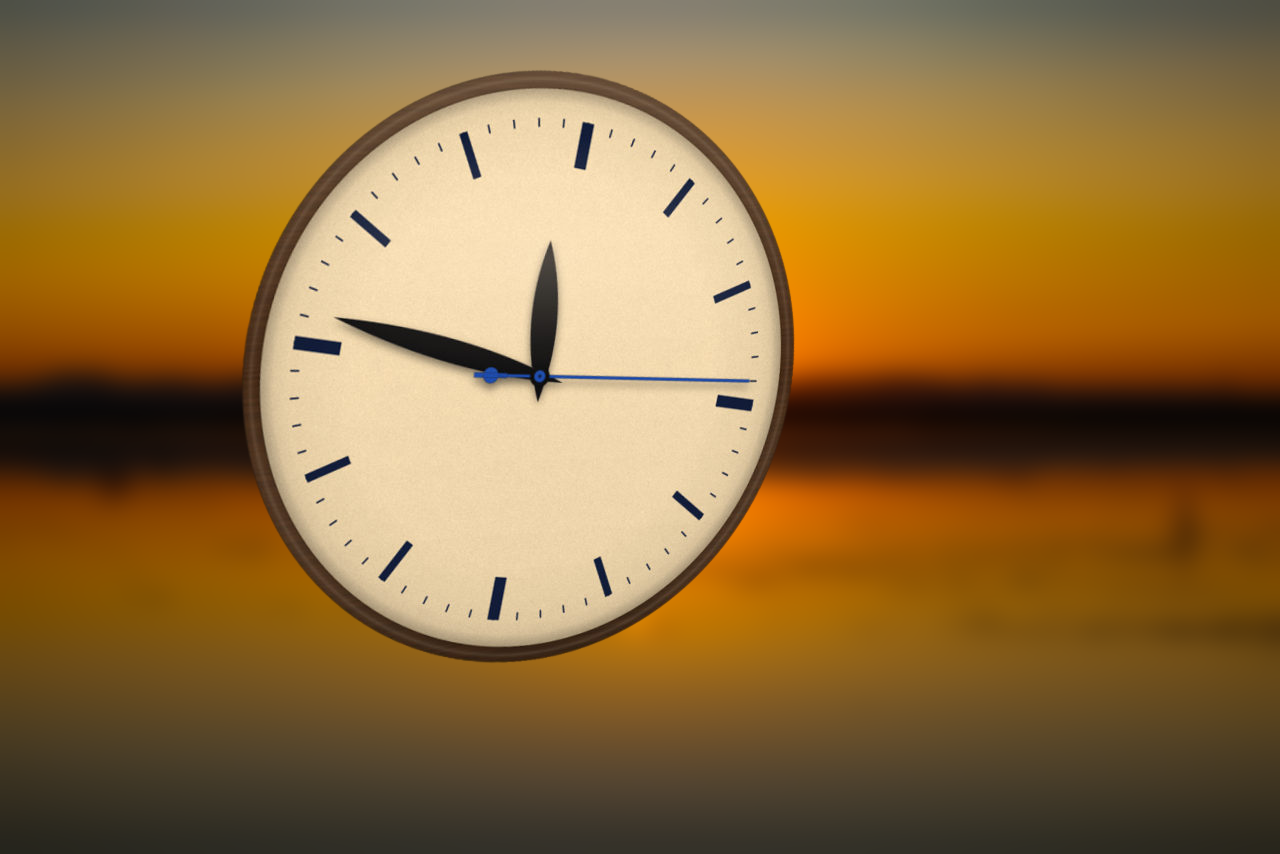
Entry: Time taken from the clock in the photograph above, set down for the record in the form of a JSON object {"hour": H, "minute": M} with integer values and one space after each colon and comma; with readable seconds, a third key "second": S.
{"hour": 11, "minute": 46, "second": 14}
